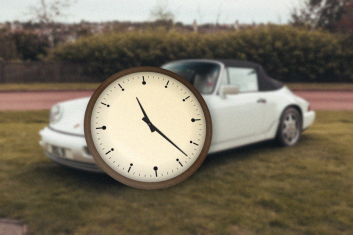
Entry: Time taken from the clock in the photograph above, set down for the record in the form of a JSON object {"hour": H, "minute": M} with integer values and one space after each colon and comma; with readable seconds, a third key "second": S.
{"hour": 11, "minute": 23}
